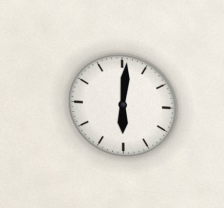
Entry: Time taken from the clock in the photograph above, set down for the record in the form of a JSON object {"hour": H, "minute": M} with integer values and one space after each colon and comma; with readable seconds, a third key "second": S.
{"hour": 6, "minute": 1}
